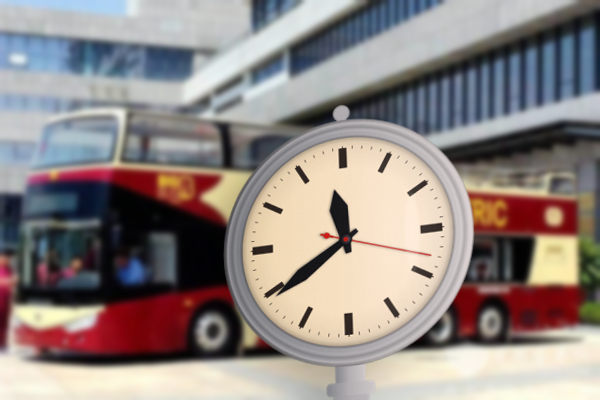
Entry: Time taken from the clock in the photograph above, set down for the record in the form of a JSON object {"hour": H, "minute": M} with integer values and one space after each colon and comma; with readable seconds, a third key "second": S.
{"hour": 11, "minute": 39, "second": 18}
